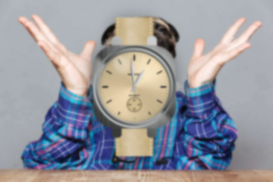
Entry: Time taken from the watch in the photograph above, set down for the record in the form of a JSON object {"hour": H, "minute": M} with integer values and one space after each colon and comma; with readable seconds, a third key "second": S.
{"hour": 12, "minute": 59}
